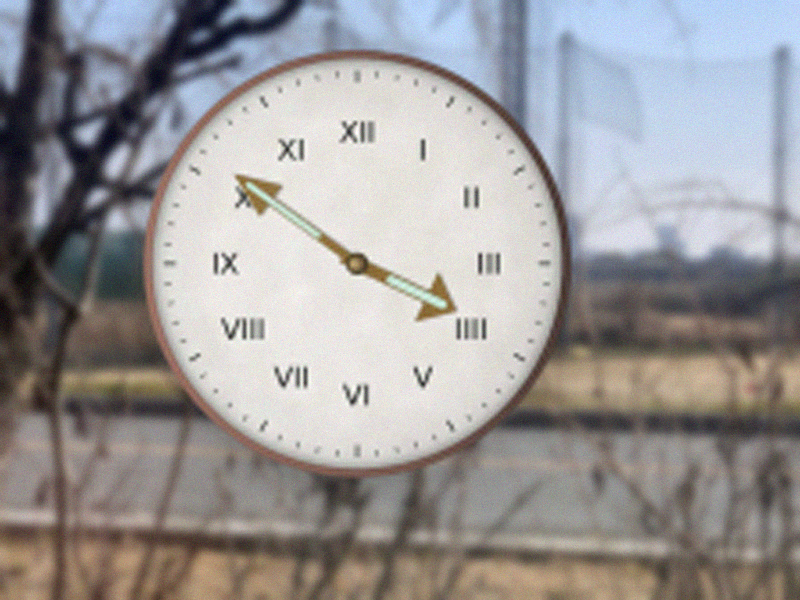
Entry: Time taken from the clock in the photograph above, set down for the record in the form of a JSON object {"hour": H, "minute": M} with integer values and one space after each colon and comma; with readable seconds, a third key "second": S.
{"hour": 3, "minute": 51}
